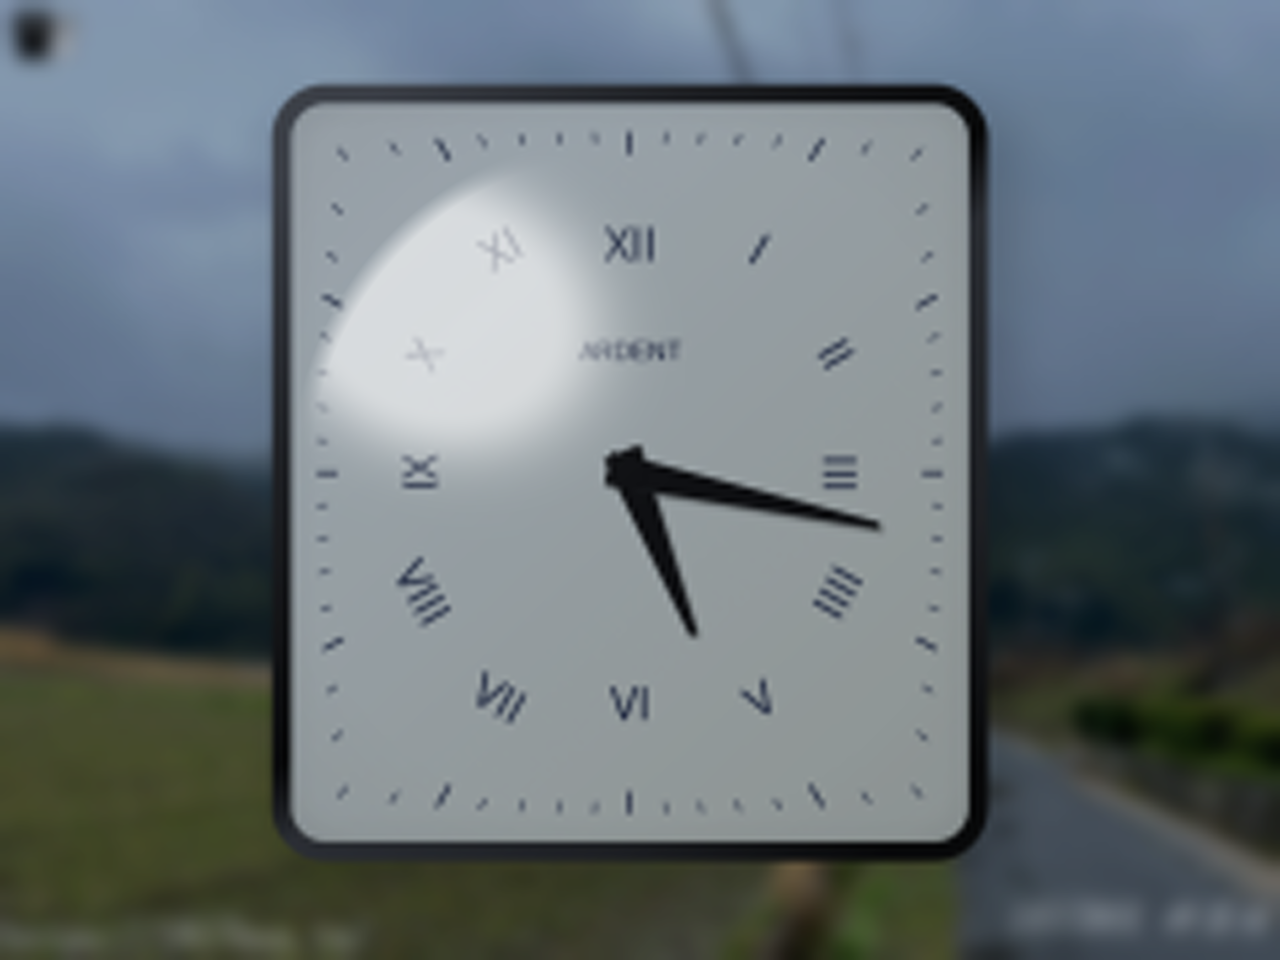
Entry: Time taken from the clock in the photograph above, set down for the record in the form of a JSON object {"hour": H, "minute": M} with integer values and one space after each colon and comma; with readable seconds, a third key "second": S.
{"hour": 5, "minute": 17}
